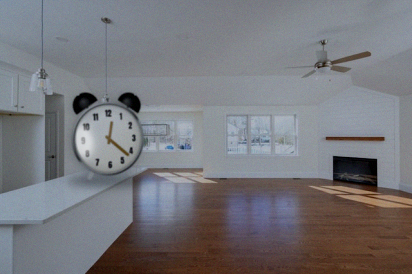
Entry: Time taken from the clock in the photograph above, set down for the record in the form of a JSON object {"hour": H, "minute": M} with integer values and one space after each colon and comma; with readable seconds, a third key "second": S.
{"hour": 12, "minute": 22}
